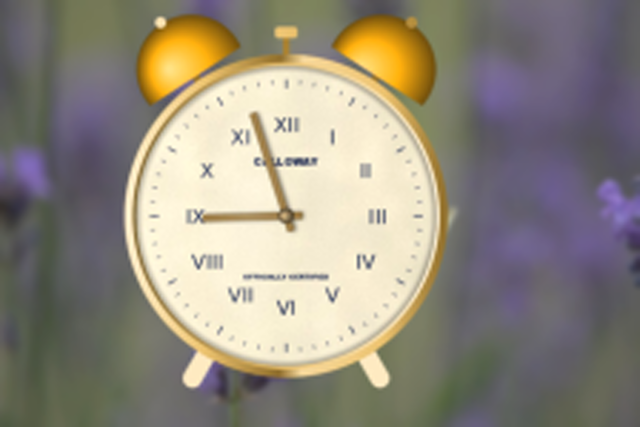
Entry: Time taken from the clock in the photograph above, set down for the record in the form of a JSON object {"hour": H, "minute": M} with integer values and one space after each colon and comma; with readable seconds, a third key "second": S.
{"hour": 8, "minute": 57}
